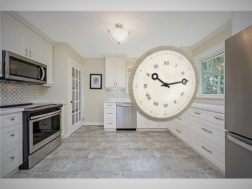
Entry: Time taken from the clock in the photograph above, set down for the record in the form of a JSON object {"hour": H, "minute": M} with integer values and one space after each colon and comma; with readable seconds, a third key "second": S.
{"hour": 10, "minute": 14}
